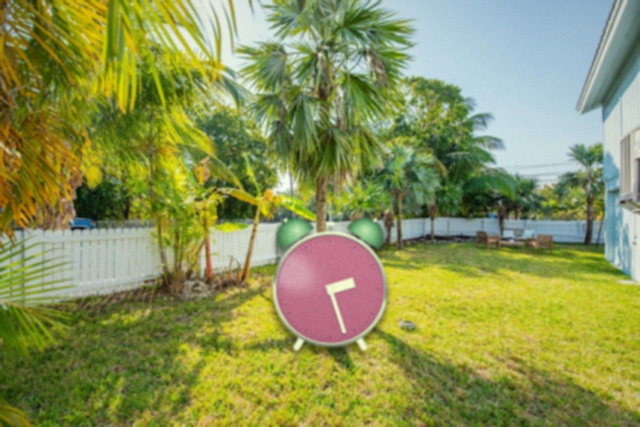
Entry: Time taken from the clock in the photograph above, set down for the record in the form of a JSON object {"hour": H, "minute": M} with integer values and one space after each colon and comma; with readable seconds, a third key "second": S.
{"hour": 2, "minute": 27}
